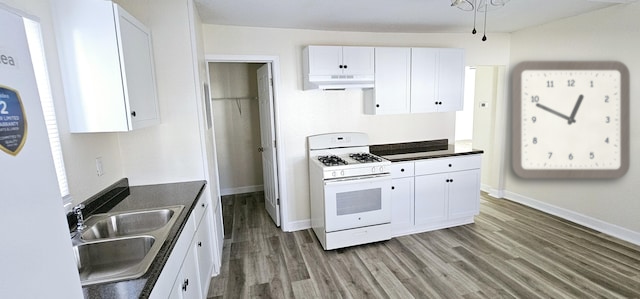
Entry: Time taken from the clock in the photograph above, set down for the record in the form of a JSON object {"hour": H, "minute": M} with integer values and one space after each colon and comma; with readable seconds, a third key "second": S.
{"hour": 12, "minute": 49}
